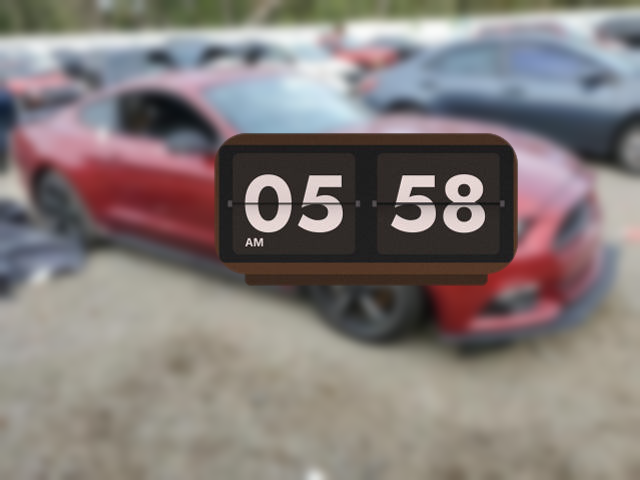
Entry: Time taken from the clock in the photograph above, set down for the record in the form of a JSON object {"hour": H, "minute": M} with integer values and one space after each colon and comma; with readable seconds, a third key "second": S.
{"hour": 5, "minute": 58}
